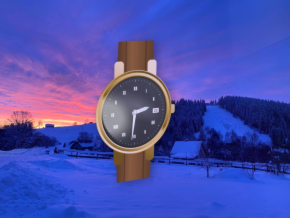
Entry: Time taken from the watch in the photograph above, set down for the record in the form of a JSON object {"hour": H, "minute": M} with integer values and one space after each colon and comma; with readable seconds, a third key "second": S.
{"hour": 2, "minute": 31}
